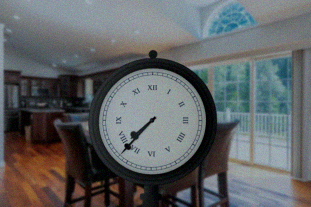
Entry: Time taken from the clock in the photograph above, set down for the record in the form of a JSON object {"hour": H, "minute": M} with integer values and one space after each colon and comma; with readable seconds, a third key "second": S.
{"hour": 7, "minute": 37}
